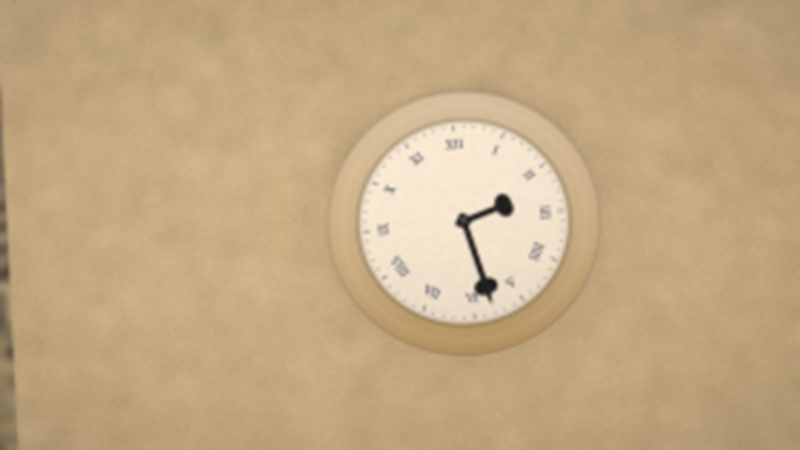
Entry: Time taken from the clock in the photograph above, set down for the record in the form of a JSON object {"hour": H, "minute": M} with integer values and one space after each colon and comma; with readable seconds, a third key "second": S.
{"hour": 2, "minute": 28}
